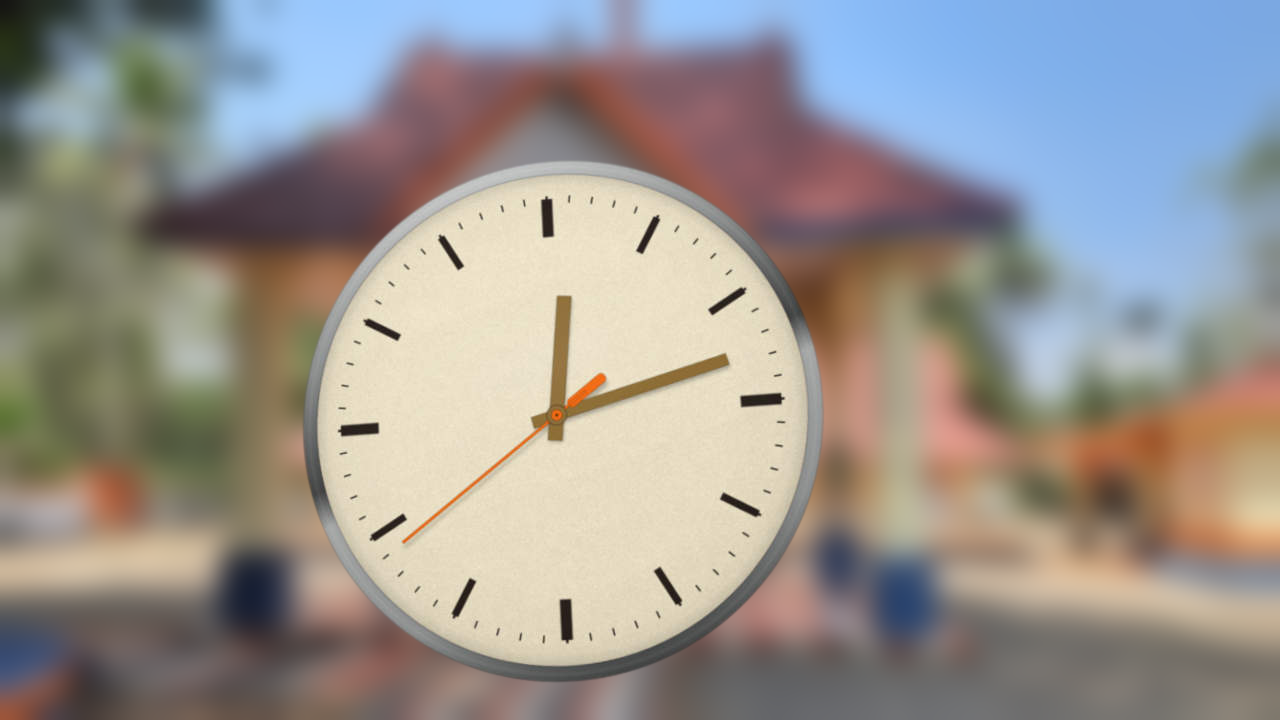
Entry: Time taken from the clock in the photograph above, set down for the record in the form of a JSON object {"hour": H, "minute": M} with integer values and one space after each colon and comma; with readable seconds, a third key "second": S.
{"hour": 12, "minute": 12, "second": 39}
